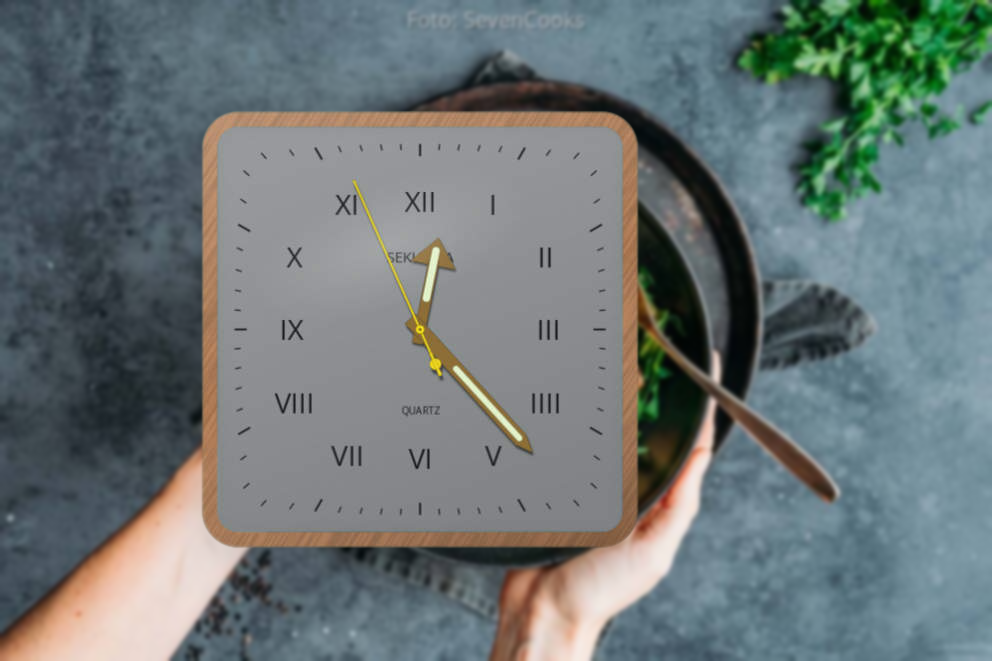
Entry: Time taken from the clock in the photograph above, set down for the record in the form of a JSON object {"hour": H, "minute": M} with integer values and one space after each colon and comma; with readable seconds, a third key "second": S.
{"hour": 12, "minute": 22, "second": 56}
